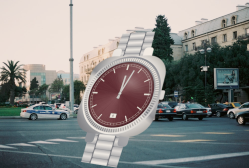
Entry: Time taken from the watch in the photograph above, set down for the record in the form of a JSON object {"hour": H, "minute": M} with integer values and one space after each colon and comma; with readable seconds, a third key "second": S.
{"hour": 12, "minute": 3}
